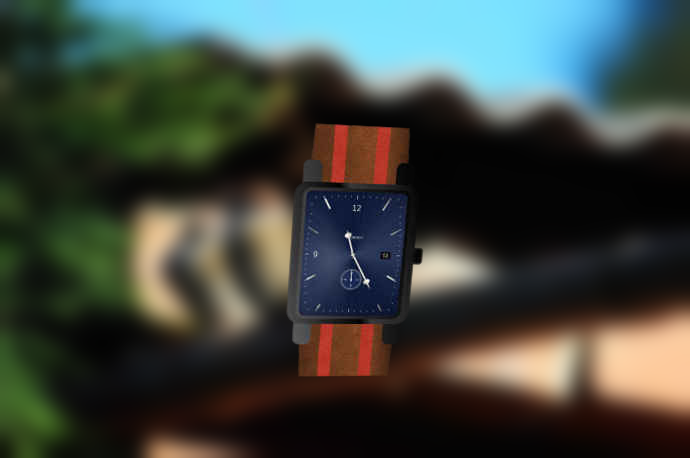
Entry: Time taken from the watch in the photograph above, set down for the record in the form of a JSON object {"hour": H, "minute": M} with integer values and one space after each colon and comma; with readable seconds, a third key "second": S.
{"hour": 11, "minute": 25}
